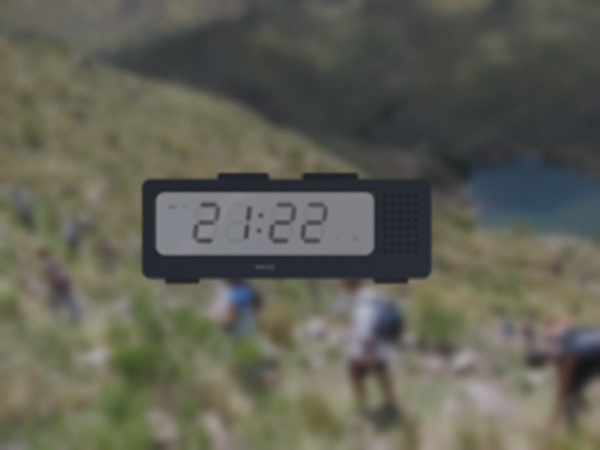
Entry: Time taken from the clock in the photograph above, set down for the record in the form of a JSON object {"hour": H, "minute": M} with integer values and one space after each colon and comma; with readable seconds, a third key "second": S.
{"hour": 21, "minute": 22}
